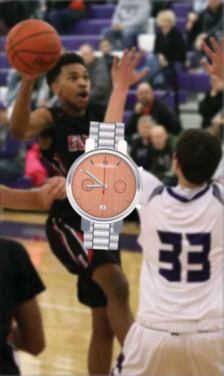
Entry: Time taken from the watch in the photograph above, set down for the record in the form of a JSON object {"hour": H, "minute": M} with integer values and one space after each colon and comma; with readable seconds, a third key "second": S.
{"hour": 8, "minute": 51}
